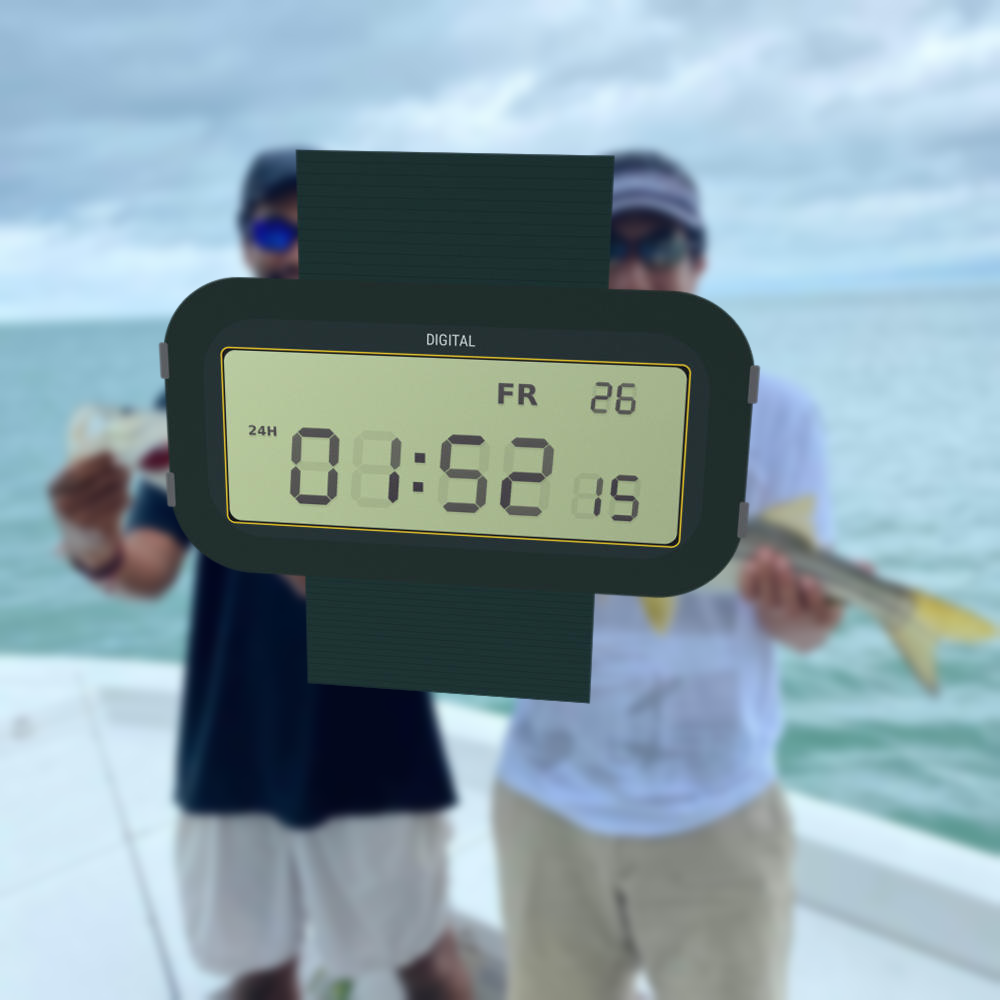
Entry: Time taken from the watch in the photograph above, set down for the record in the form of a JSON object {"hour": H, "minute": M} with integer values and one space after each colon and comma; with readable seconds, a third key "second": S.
{"hour": 1, "minute": 52, "second": 15}
